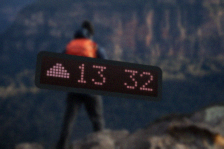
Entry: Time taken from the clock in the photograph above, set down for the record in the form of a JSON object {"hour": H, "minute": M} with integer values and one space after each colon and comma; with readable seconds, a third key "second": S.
{"hour": 13, "minute": 32}
